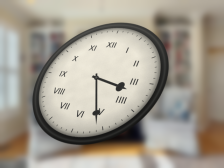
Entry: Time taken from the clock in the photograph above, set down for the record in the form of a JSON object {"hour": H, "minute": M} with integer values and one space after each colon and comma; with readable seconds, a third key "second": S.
{"hour": 3, "minute": 26}
